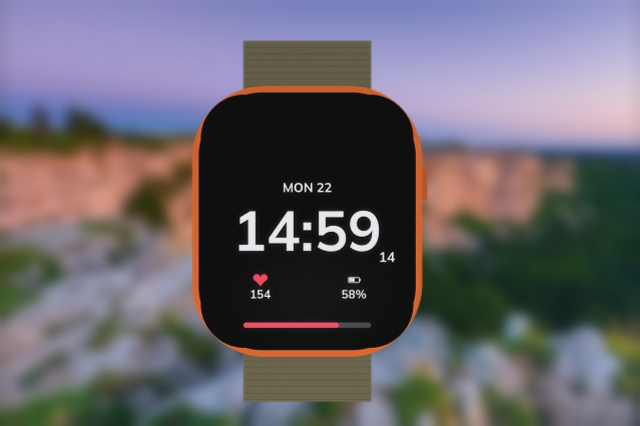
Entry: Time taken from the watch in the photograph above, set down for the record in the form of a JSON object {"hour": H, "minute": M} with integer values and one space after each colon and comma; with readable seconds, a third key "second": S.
{"hour": 14, "minute": 59, "second": 14}
